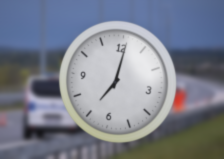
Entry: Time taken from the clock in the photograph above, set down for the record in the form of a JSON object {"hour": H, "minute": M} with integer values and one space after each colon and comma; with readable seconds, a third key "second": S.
{"hour": 7, "minute": 1}
